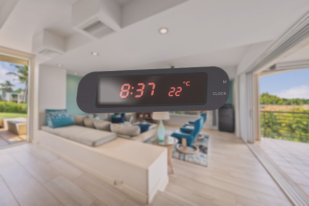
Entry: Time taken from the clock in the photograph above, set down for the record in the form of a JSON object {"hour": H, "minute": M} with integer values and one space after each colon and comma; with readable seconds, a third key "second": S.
{"hour": 8, "minute": 37}
